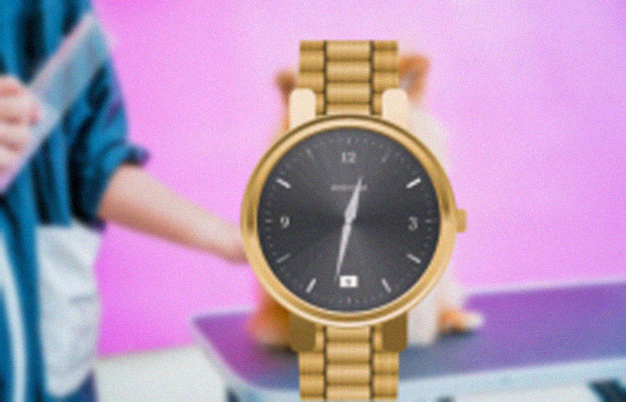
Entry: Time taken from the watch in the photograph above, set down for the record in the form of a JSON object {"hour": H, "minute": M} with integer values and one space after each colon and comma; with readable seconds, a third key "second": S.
{"hour": 12, "minute": 32}
